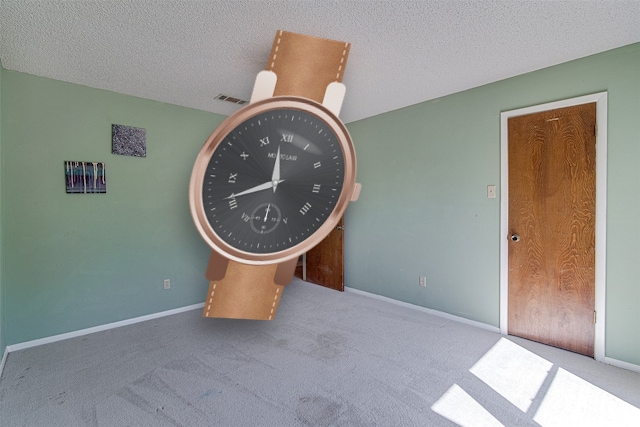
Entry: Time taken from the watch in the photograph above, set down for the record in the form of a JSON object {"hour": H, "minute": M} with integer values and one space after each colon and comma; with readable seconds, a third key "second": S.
{"hour": 11, "minute": 41}
